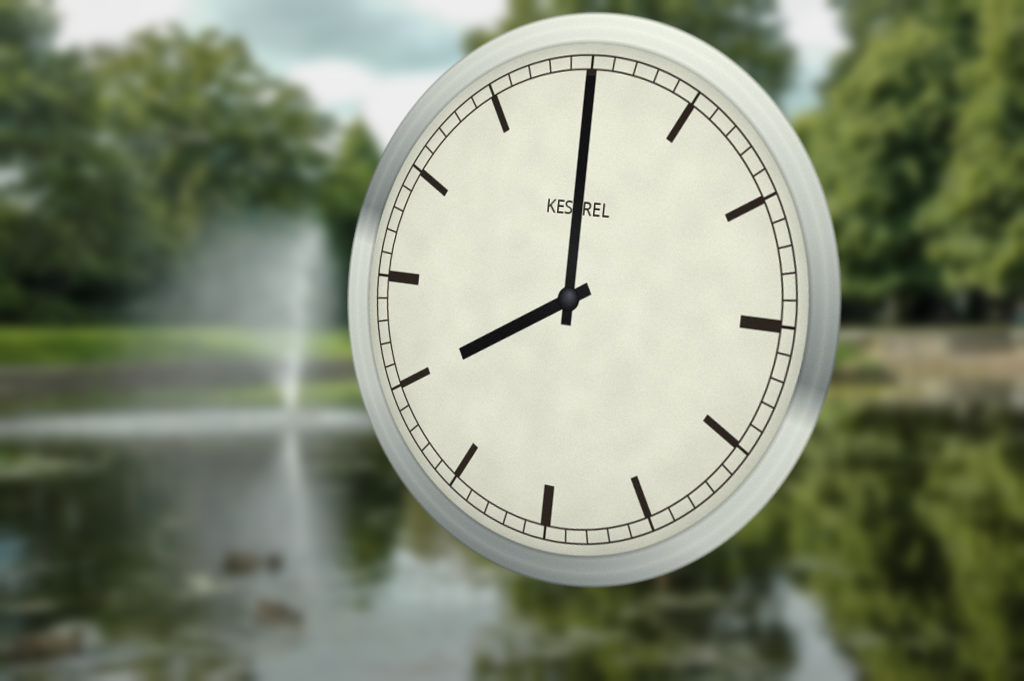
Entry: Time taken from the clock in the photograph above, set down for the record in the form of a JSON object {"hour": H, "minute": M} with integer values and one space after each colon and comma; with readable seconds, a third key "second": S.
{"hour": 8, "minute": 0}
